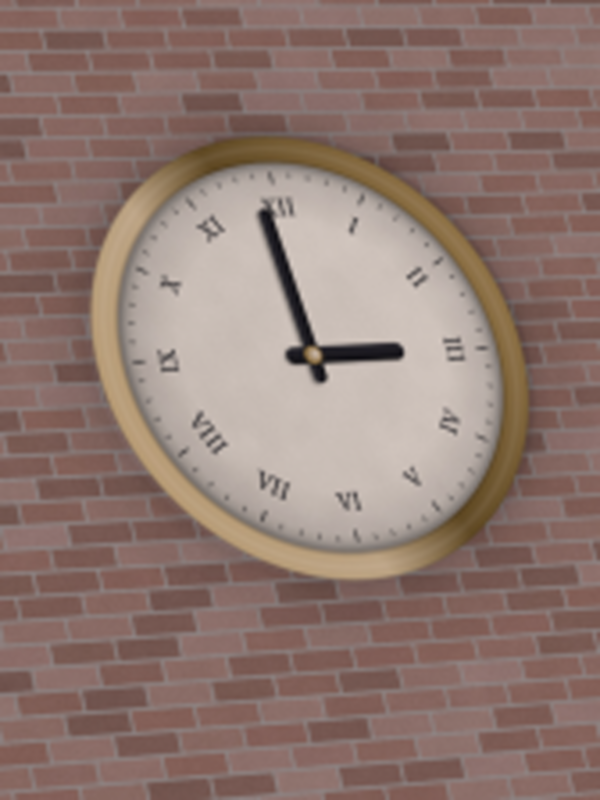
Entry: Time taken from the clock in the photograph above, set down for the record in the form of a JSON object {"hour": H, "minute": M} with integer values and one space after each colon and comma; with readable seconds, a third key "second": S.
{"hour": 2, "minute": 59}
